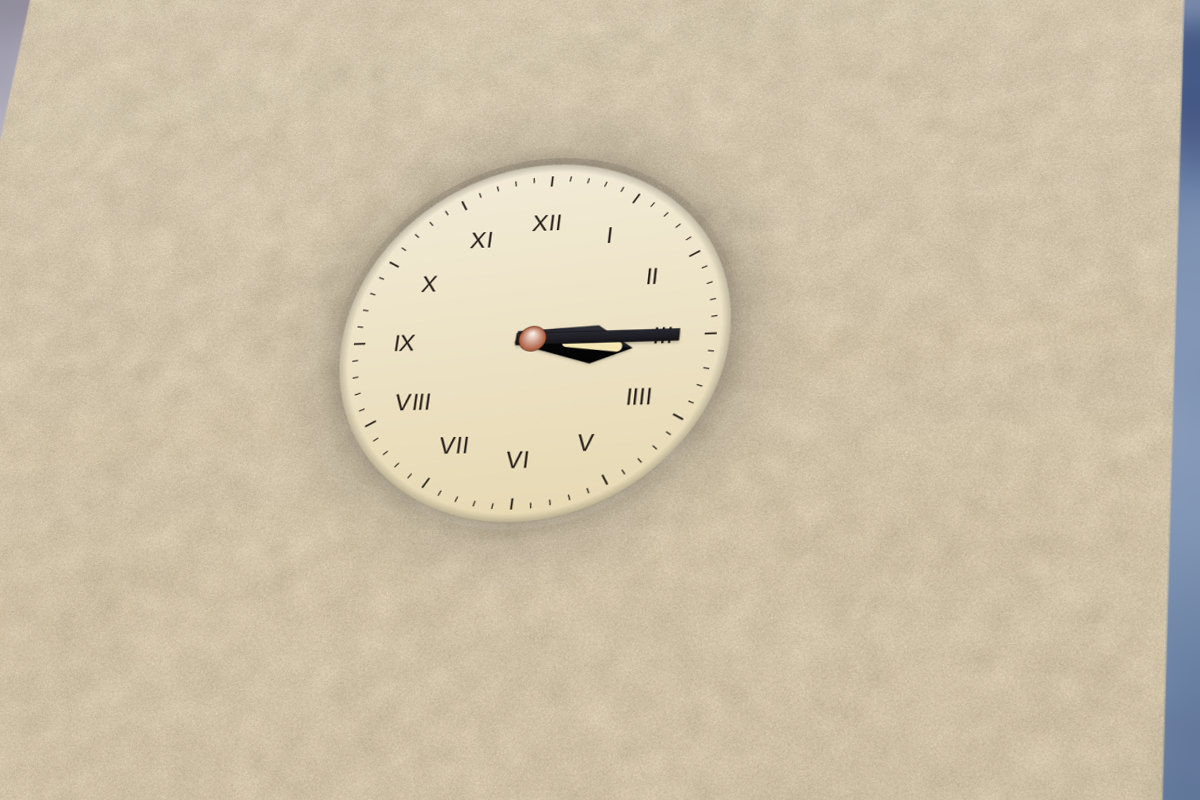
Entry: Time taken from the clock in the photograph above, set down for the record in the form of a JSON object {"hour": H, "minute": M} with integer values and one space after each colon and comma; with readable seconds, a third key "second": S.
{"hour": 3, "minute": 15}
